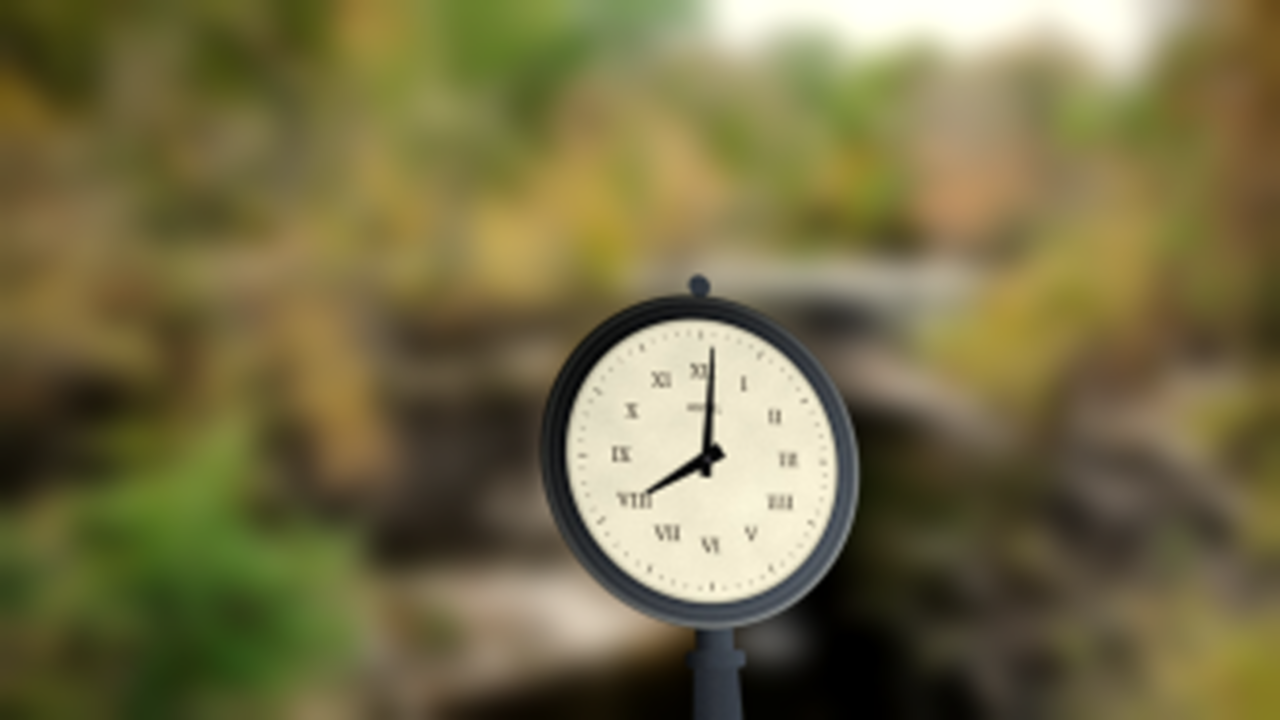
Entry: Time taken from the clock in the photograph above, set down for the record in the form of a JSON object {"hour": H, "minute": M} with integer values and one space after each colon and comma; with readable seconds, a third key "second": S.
{"hour": 8, "minute": 1}
